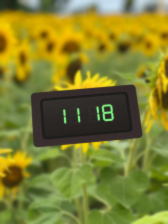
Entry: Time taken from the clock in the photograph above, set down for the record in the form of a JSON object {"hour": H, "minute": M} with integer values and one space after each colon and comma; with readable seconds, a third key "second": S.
{"hour": 11, "minute": 18}
